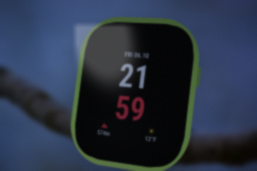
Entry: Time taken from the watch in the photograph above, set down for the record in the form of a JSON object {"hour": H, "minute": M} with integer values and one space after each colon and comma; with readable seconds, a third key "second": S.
{"hour": 21, "minute": 59}
